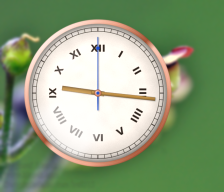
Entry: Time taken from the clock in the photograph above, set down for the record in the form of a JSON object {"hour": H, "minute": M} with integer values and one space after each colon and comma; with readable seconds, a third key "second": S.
{"hour": 9, "minute": 16, "second": 0}
